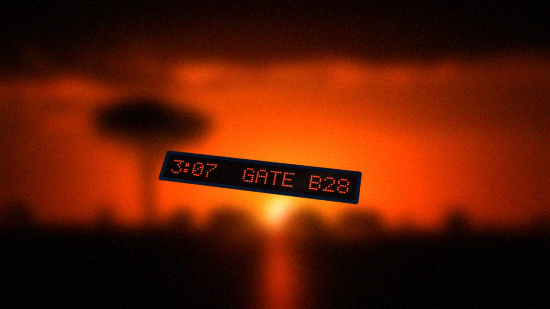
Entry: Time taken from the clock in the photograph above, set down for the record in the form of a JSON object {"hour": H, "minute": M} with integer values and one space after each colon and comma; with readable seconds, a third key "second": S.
{"hour": 3, "minute": 7}
